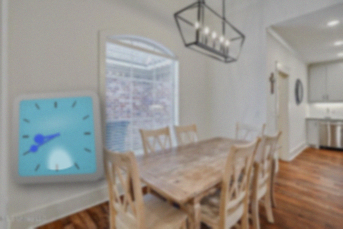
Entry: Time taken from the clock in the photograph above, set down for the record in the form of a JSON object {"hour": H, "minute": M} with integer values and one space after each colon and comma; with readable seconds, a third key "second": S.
{"hour": 8, "minute": 40}
